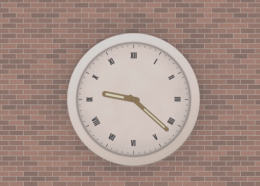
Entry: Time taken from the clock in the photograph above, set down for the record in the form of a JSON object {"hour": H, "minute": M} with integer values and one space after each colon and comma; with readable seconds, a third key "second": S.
{"hour": 9, "minute": 22}
